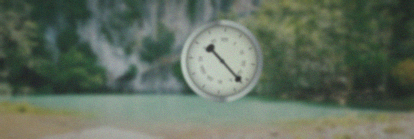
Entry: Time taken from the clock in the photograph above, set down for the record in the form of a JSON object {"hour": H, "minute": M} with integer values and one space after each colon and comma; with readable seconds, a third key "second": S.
{"hour": 10, "minute": 22}
